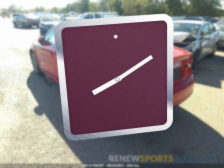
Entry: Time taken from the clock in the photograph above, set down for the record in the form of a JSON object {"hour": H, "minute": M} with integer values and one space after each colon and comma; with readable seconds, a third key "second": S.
{"hour": 8, "minute": 10}
